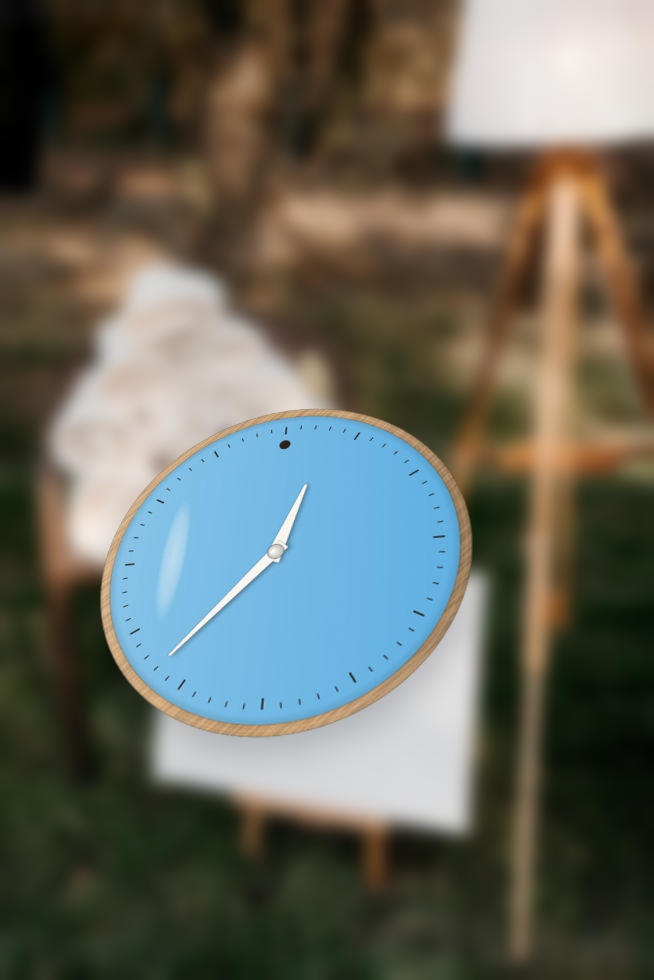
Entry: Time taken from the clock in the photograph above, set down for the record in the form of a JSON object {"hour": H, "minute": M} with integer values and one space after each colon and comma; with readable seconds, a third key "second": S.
{"hour": 12, "minute": 37}
